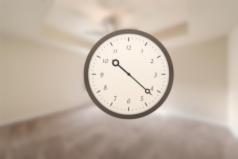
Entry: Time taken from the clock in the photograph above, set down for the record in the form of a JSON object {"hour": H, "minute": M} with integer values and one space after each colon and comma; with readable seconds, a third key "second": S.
{"hour": 10, "minute": 22}
